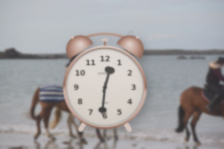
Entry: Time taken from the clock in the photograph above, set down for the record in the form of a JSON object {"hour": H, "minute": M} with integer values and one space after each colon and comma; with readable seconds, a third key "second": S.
{"hour": 12, "minute": 31}
